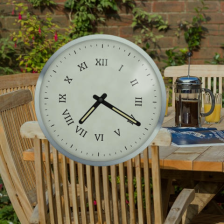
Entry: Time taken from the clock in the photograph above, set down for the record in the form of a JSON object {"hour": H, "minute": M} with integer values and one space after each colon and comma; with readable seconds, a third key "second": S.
{"hour": 7, "minute": 20}
